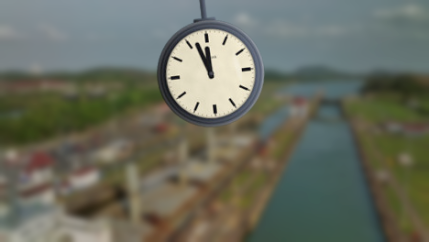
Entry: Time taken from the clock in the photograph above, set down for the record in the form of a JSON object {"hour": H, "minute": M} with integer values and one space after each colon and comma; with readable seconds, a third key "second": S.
{"hour": 11, "minute": 57}
